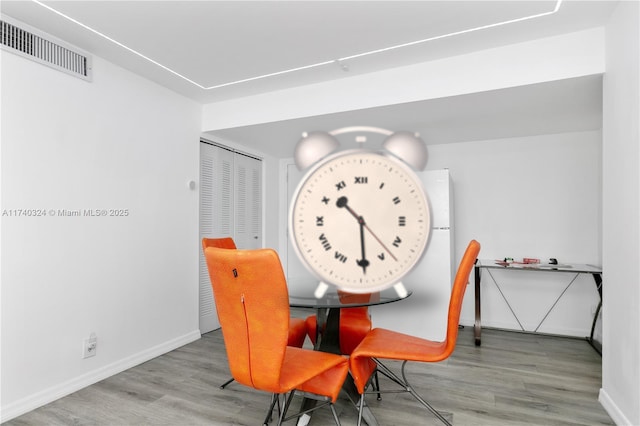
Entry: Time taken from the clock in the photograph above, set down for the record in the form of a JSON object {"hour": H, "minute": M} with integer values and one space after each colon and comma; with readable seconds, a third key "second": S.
{"hour": 10, "minute": 29, "second": 23}
